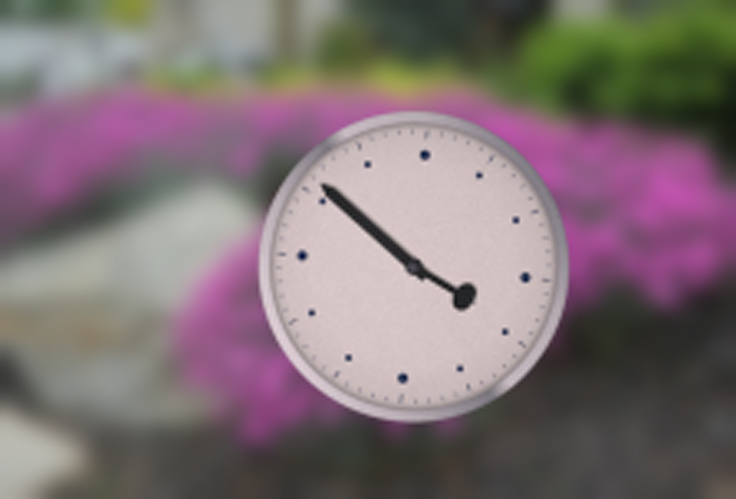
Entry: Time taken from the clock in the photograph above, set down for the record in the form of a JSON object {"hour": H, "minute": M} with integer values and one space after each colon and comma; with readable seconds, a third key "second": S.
{"hour": 3, "minute": 51}
